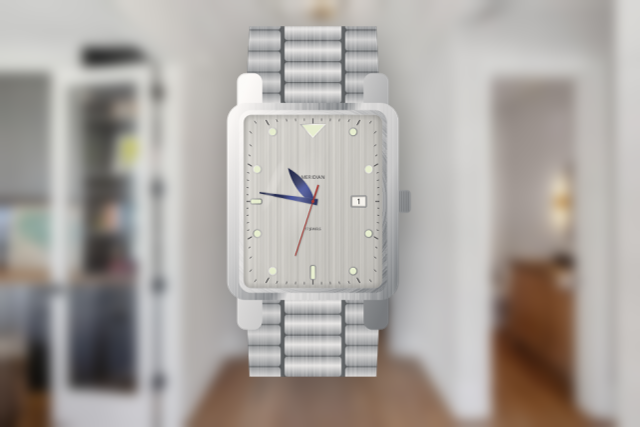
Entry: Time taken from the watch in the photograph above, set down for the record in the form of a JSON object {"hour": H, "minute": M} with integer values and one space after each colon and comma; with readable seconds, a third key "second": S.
{"hour": 10, "minute": 46, "second": 33}
